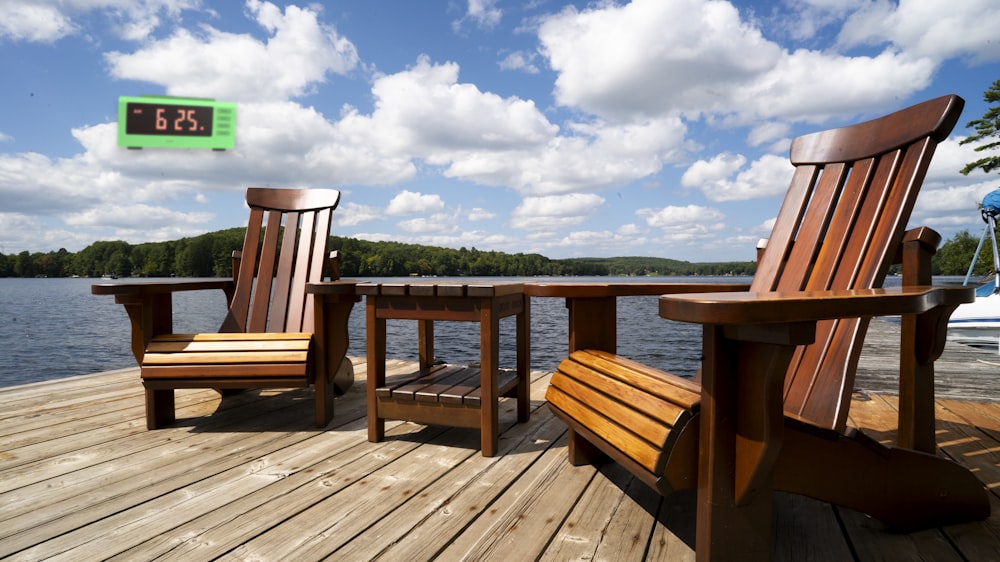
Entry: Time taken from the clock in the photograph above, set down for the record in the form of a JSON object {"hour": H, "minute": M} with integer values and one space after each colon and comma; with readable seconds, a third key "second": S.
{"hour": 6, "minute": 25}
